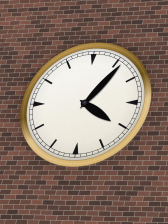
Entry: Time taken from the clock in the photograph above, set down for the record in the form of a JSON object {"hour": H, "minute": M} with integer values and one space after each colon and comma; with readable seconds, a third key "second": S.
{"hour": 4, "minute": 6}
